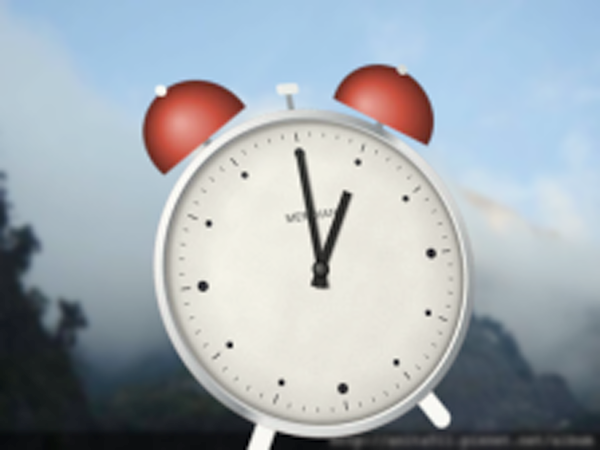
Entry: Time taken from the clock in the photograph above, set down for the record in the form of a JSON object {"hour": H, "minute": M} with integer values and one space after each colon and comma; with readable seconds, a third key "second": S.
{"hour": 1, "minute": 0}
